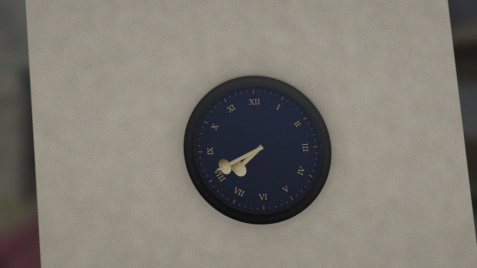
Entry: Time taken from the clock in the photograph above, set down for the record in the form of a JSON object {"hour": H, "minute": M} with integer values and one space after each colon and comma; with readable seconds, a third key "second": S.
{"hour": 7, "minute": 41}
